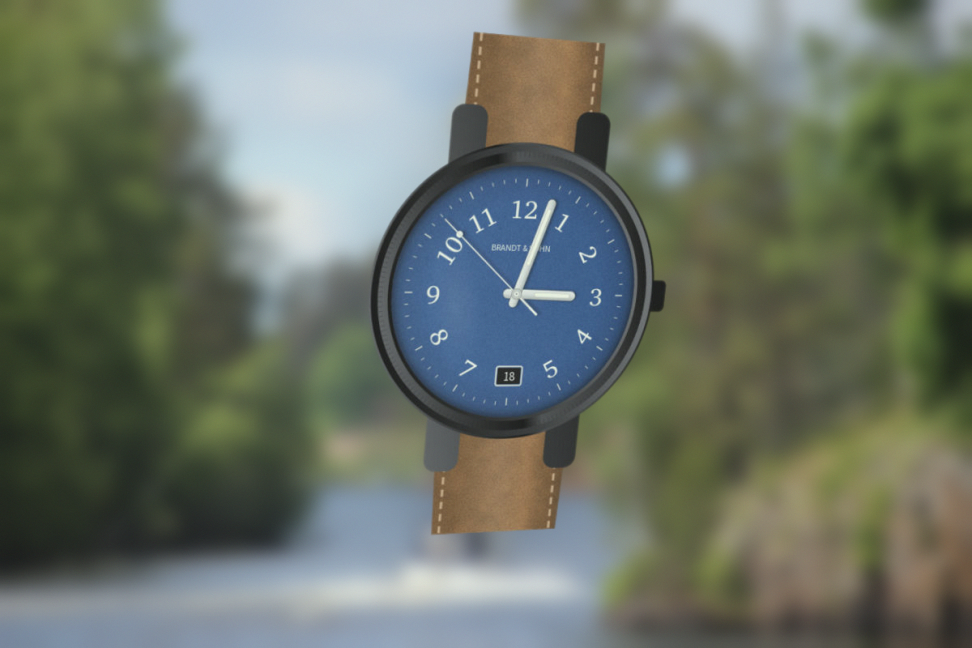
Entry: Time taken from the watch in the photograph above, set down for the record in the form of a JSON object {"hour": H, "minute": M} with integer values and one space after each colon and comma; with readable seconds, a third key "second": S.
{"hour": 3, "minute": 2, "second": 52}
